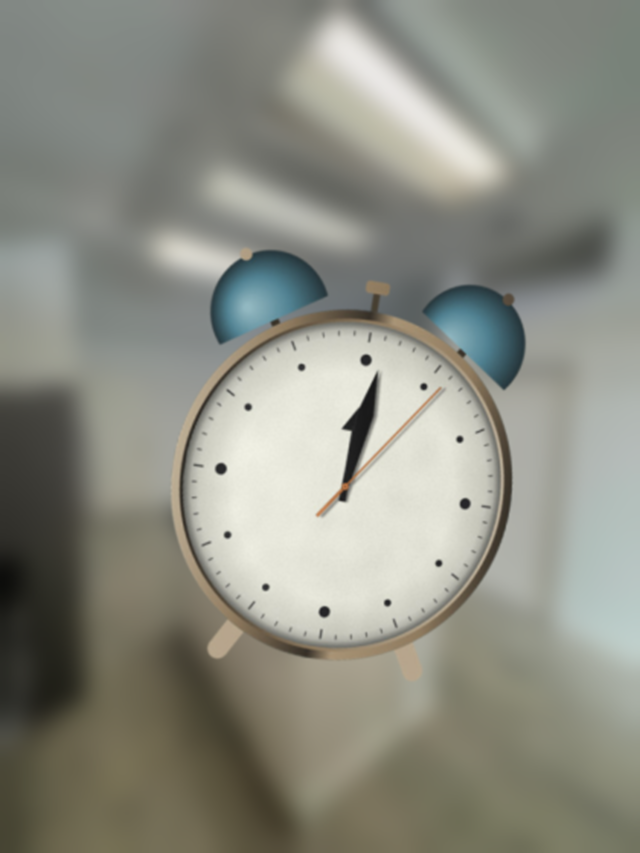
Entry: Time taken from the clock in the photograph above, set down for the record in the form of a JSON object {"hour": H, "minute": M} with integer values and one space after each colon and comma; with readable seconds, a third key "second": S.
{"hour": 12, "minute": 1, "second": 6}
